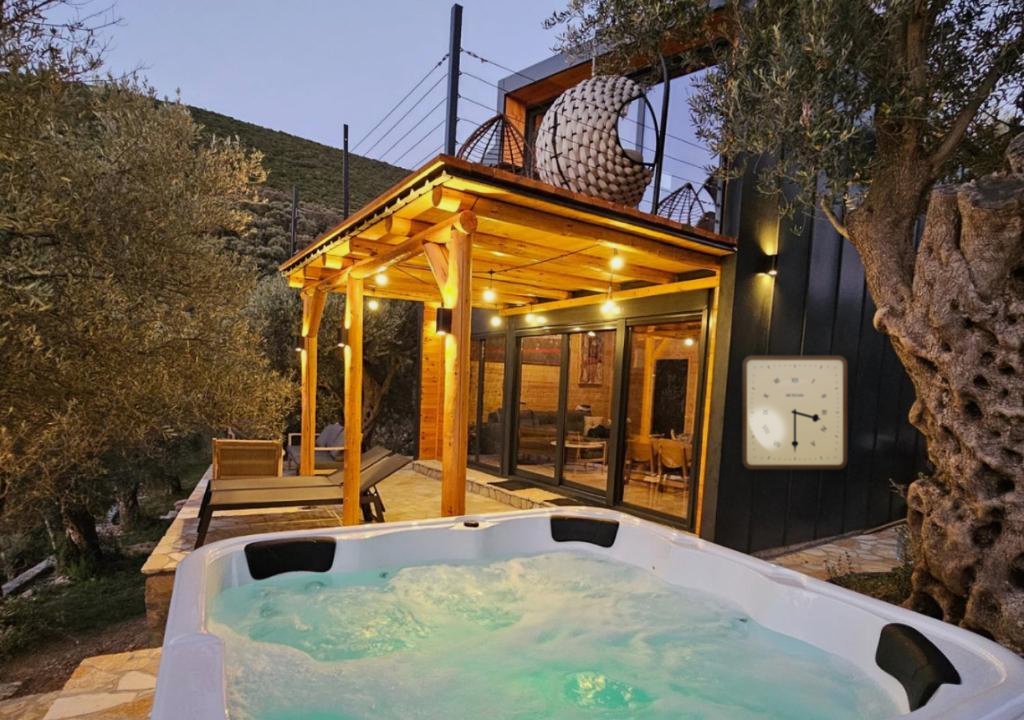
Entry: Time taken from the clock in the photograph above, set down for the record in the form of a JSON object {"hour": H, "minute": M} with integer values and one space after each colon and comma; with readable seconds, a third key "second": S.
{"hour": 3, "minute": 30}
